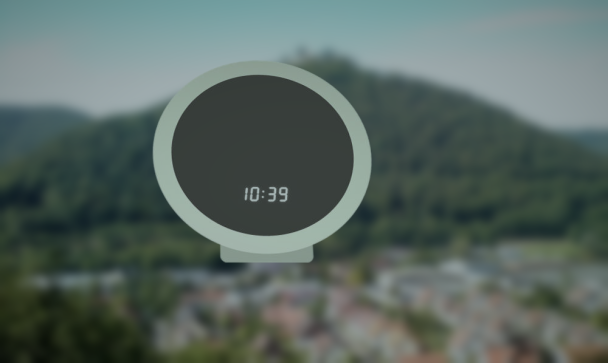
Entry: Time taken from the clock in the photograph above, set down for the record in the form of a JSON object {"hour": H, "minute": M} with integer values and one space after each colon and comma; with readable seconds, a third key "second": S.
{"hour": 10, "minute": 39}
